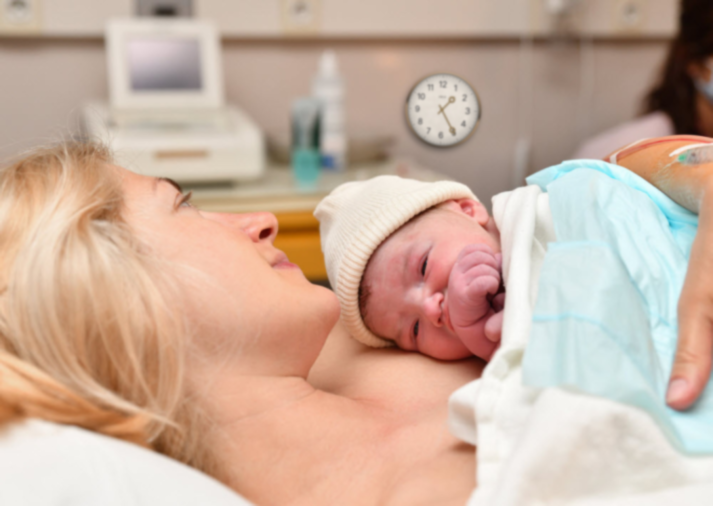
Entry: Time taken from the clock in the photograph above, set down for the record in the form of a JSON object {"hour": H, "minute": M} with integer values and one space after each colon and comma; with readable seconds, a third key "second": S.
{"hour": 1, "minute": 25}
